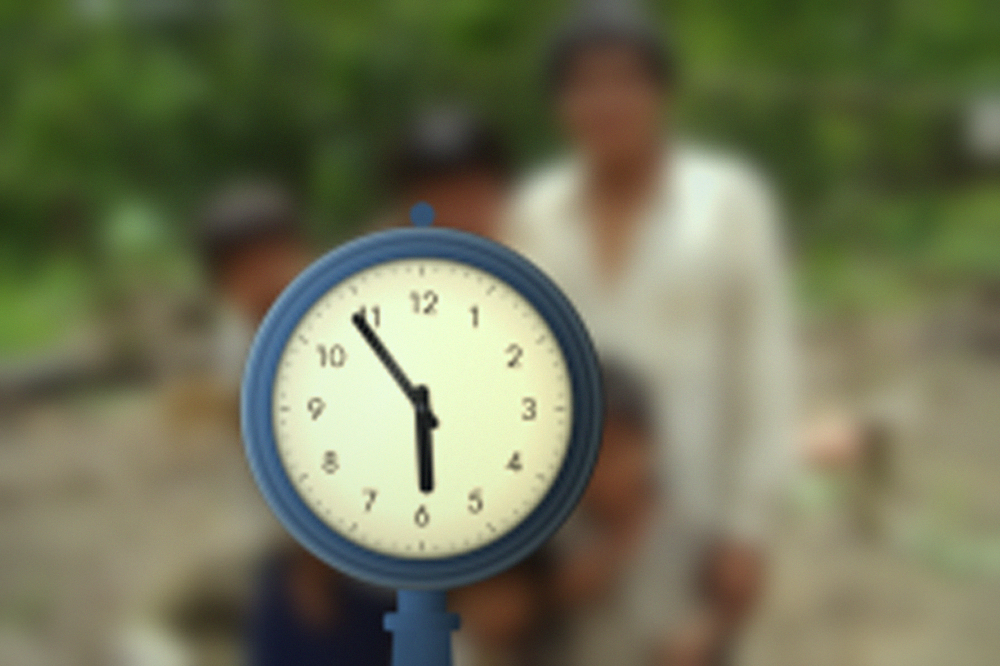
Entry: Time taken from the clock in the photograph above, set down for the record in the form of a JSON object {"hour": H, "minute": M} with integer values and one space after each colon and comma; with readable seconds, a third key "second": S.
{"hour": 5, "minute": 54}
